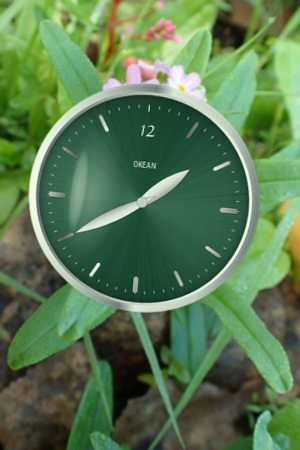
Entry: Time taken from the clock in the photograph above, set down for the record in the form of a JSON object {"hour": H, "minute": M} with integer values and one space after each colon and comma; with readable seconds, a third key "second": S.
{"hour": 1, "minute": 40}
